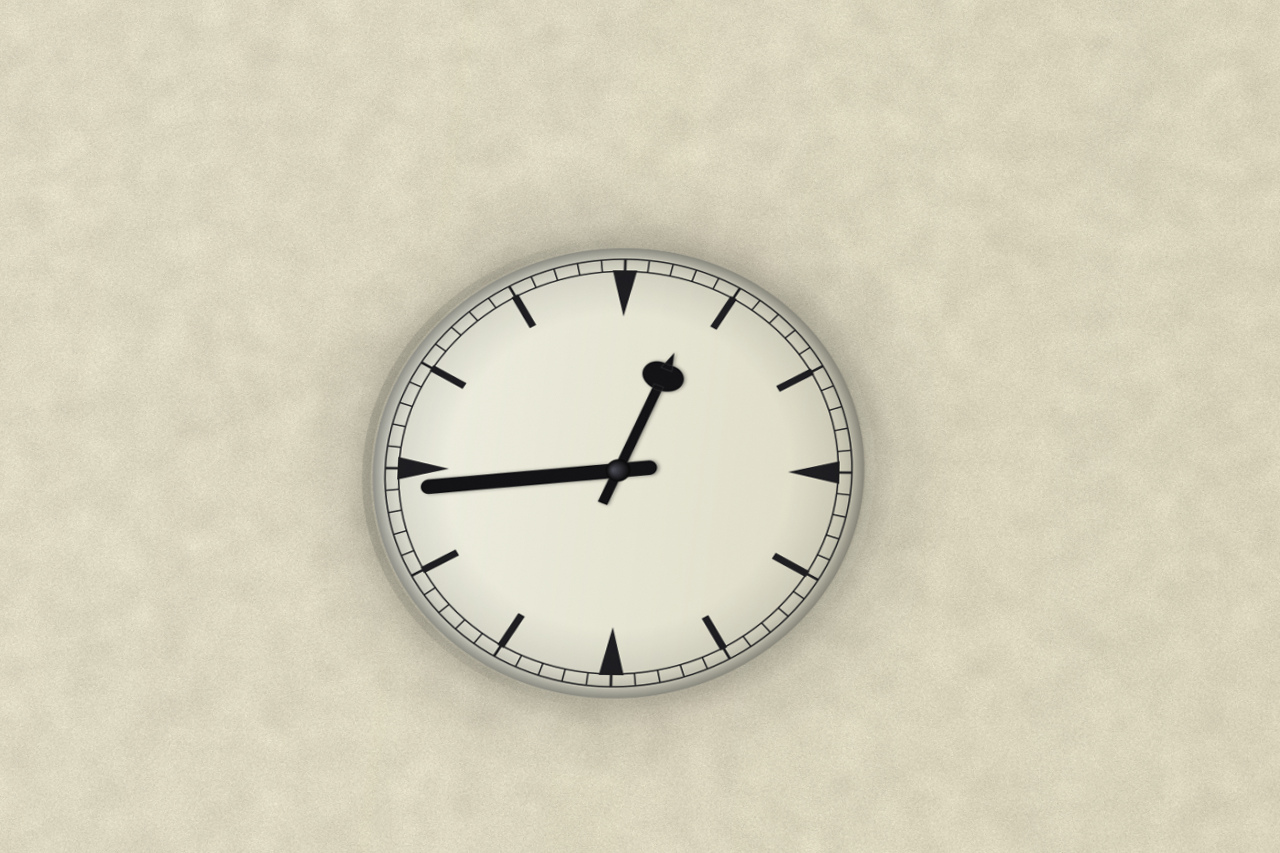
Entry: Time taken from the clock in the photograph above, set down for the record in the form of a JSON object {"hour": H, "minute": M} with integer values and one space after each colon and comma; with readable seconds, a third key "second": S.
{"hour": 12, "minute": 44}
